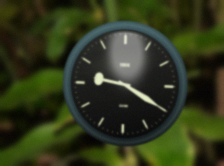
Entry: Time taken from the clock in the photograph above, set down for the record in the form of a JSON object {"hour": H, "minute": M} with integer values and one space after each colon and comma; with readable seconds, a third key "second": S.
{"hour": 9, "minute": 20}
